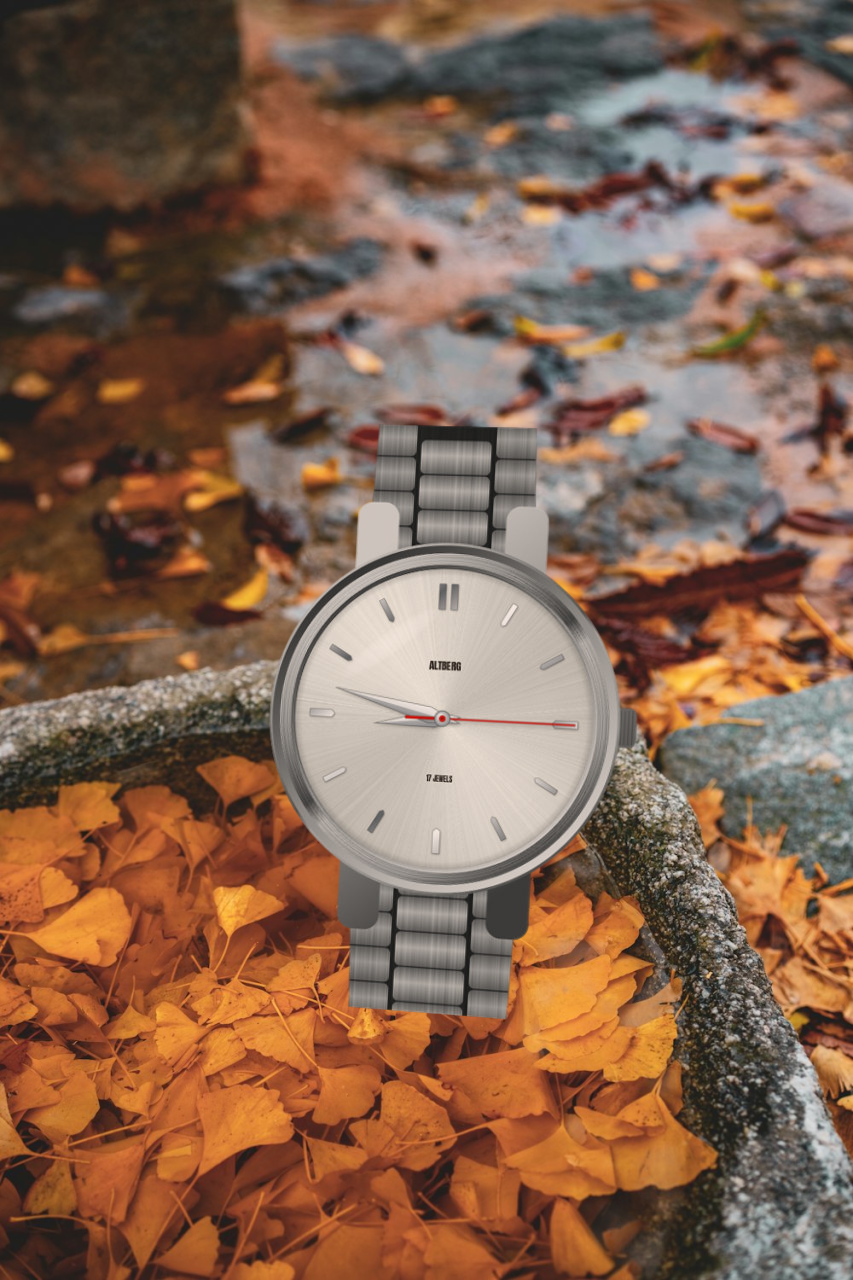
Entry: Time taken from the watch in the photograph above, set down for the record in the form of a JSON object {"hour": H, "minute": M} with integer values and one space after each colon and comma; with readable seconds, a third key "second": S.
{"hour": 8, "minute": 47, "second": 15}
